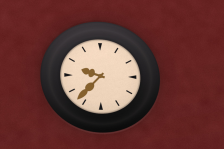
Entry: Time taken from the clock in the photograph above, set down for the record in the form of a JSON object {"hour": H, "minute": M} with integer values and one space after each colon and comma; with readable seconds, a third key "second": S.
{"hour": 9, "minute": 37}
